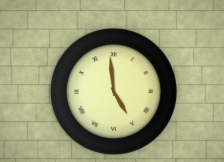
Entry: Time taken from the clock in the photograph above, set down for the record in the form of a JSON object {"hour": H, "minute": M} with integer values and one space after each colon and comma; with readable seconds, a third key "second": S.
{"hour": 4, "minute": 59}
